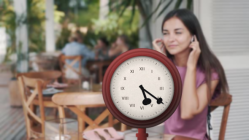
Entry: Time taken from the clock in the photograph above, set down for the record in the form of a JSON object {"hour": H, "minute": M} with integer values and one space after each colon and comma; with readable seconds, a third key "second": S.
{"hour": 5, "minute": 21}
